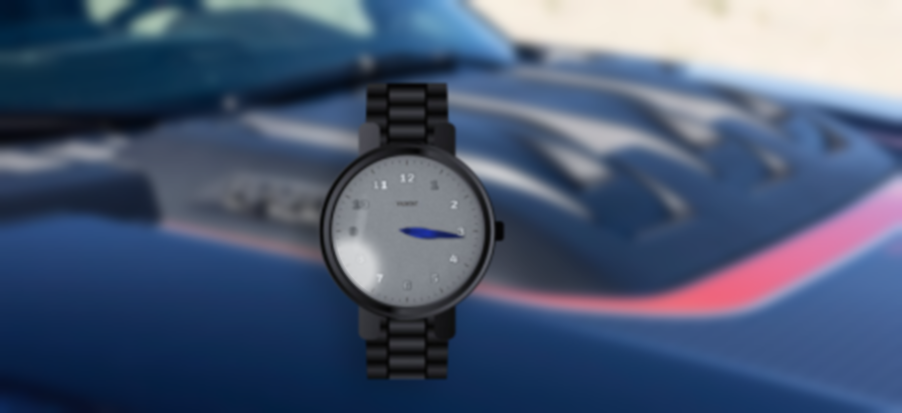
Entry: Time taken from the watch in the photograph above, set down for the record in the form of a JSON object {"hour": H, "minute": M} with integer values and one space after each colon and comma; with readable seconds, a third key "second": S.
{"hour": 3, "minute": 16}
